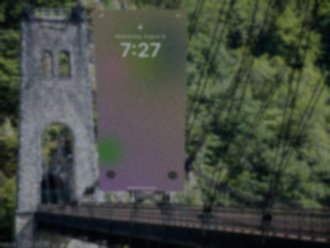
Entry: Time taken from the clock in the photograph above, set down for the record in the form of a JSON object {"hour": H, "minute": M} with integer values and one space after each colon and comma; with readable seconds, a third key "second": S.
{"hour": 7, "minute": 27}
